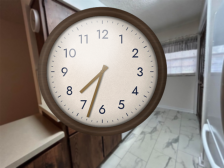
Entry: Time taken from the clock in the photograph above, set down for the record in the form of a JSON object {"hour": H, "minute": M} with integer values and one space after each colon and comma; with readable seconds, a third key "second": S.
{"hour": 7, "minute": 33}
